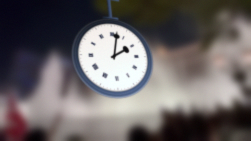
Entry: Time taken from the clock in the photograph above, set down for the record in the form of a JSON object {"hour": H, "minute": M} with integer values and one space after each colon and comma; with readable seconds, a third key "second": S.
{"hour": 2, "minute": 2}
